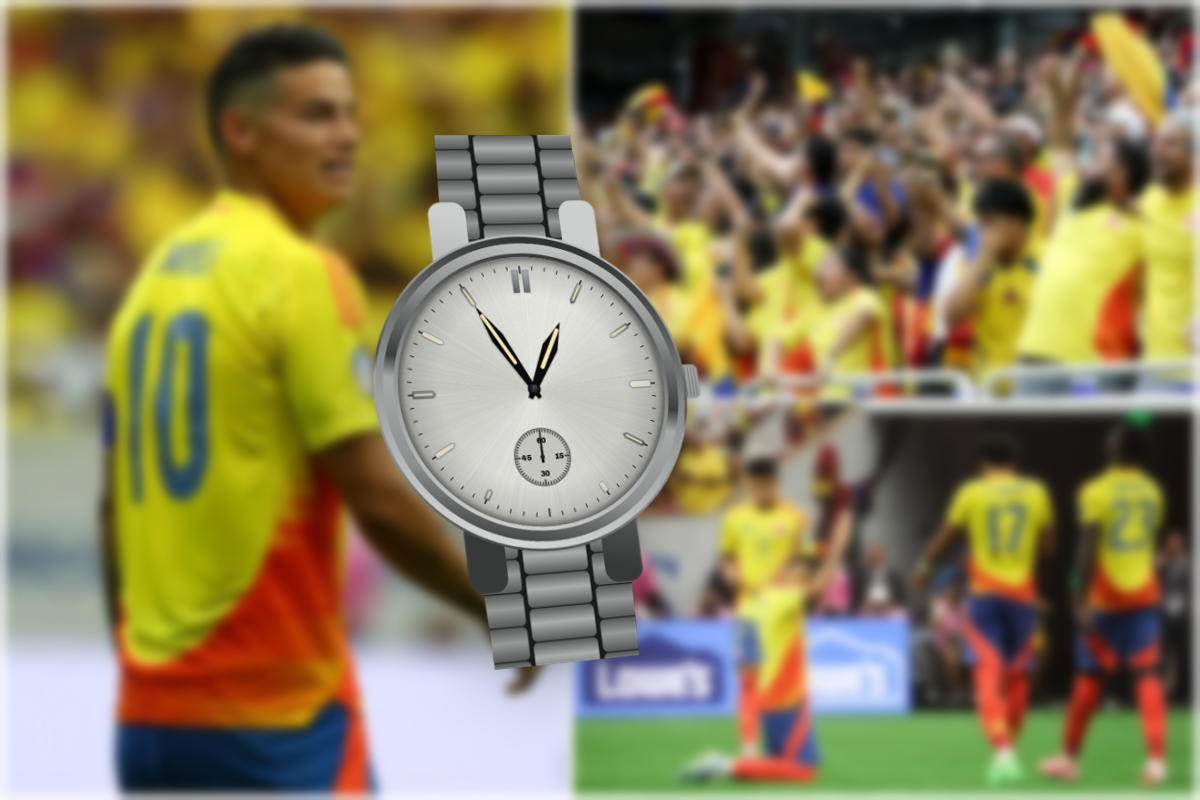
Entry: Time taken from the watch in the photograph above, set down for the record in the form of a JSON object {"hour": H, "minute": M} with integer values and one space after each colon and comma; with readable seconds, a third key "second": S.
{"hour": 12, "minute": 55}
